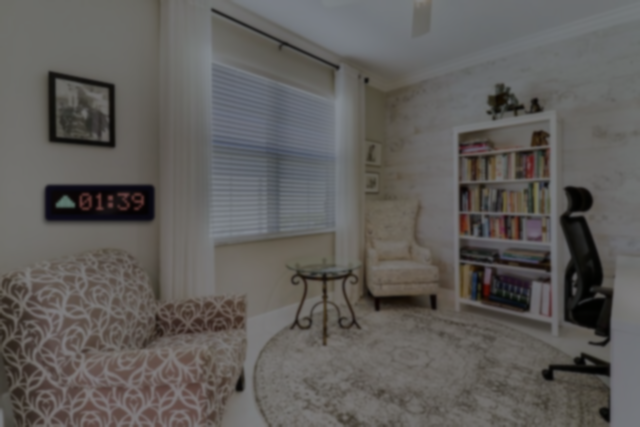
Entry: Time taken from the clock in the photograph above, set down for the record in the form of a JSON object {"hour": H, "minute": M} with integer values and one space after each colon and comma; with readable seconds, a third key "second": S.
{"hour": 1, "minute": 39}
